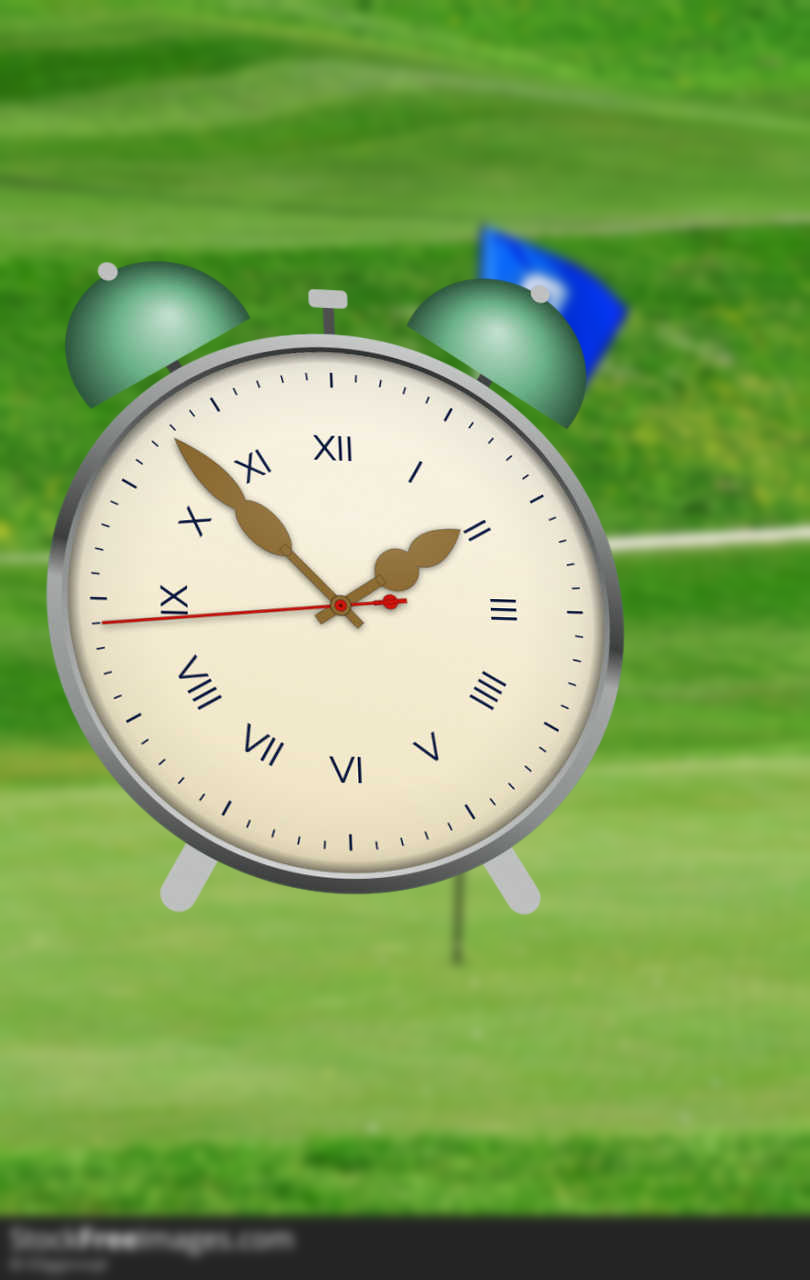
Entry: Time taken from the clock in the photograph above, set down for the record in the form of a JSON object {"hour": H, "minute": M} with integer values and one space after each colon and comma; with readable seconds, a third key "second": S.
{"hour": 1, "minute": 52, "second": 44}
